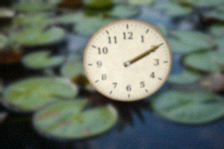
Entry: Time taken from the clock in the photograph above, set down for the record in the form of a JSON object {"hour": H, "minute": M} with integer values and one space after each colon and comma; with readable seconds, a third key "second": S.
{"hour": 2, "minute": 10}
